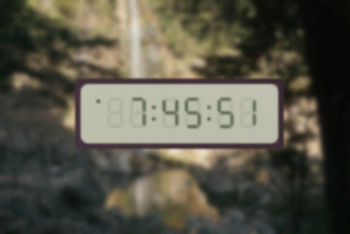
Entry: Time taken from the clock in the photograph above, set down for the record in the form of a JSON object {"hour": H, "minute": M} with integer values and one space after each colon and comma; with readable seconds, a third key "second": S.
{"hour": 7, "minute": 45, "second": 51}
